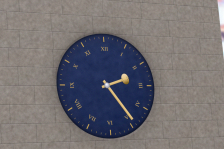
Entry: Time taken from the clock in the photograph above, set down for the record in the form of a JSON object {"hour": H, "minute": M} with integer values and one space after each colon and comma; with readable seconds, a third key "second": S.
{"hour": 2, "minute": 24}
